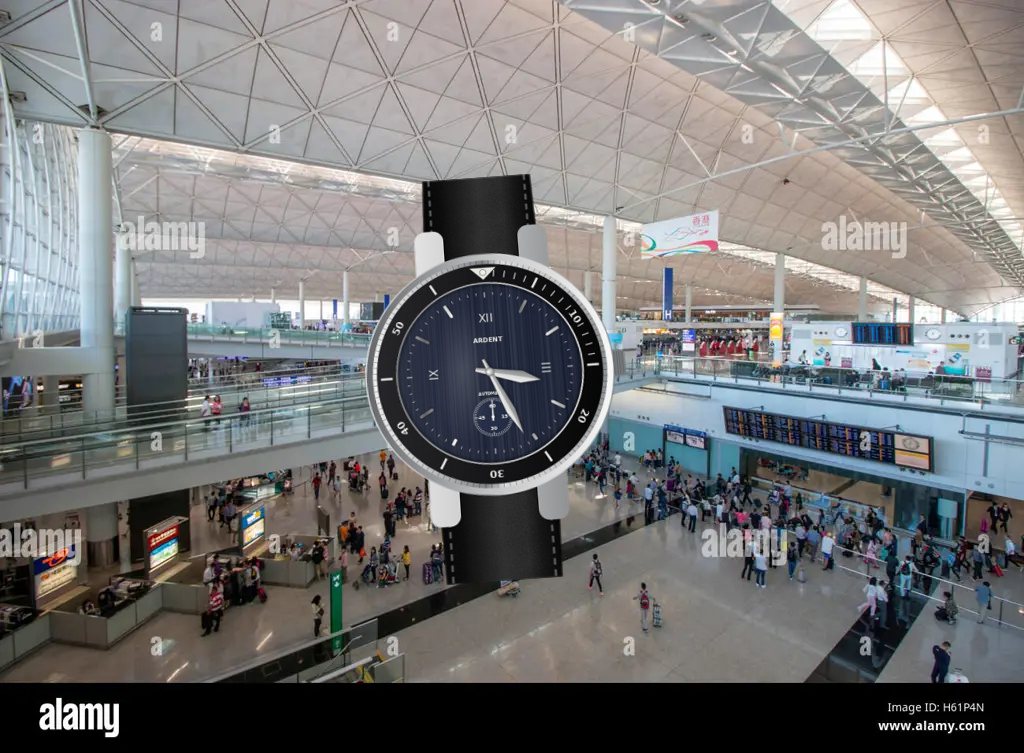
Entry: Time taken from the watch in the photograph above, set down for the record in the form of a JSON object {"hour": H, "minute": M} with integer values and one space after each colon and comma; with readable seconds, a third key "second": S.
{"hour": 3, "minute": 26}
